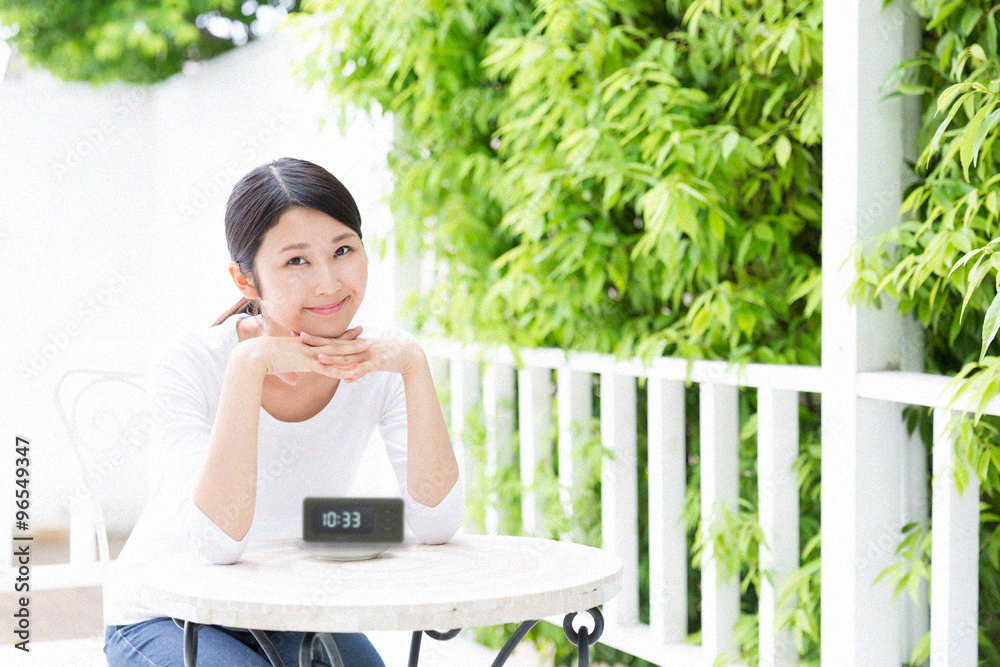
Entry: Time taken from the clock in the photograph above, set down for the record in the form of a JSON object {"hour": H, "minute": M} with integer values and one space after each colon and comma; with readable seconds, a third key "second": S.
{"hour": 10, "minute": 33}
